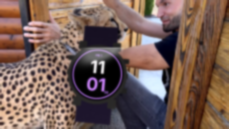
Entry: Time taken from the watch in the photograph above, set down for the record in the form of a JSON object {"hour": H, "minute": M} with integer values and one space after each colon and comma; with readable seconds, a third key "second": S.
{"hour": 11, "minute": 1}
